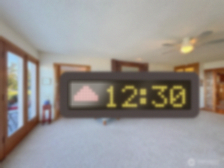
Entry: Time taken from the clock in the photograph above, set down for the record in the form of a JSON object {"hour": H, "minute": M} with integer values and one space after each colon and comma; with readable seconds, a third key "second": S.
{"hour": 12, "minute": 30}
